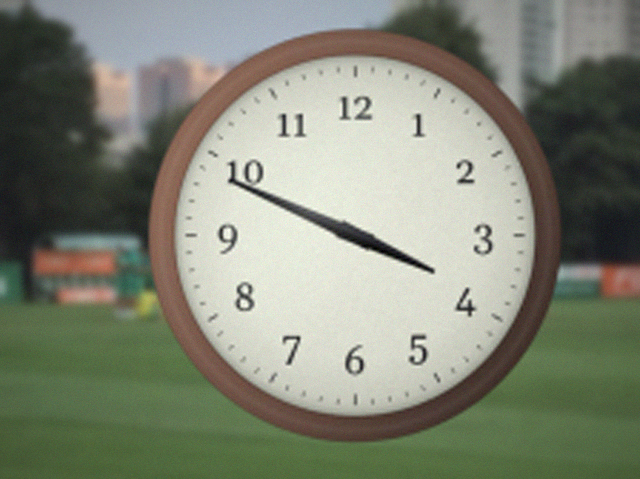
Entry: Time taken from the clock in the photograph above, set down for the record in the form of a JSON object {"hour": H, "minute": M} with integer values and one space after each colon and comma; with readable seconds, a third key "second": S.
{"hour": 3, "minute": 49}
